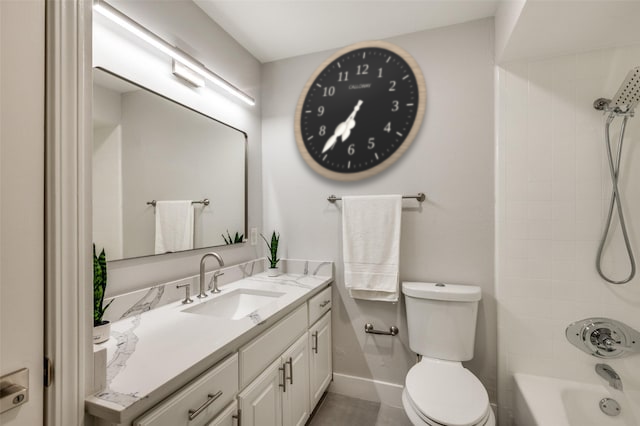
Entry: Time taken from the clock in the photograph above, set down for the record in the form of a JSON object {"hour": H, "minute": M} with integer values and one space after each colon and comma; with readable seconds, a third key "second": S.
{"hour": 6, "minute": 36}
